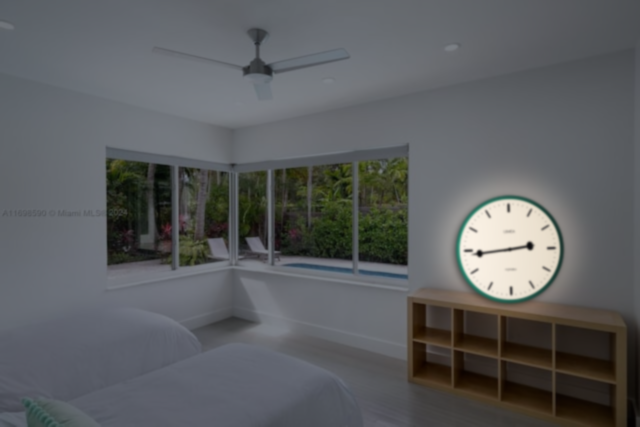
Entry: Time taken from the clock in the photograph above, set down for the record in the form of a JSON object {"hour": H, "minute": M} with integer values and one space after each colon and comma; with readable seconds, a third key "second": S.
{"hour": 2, "minute": 44}
